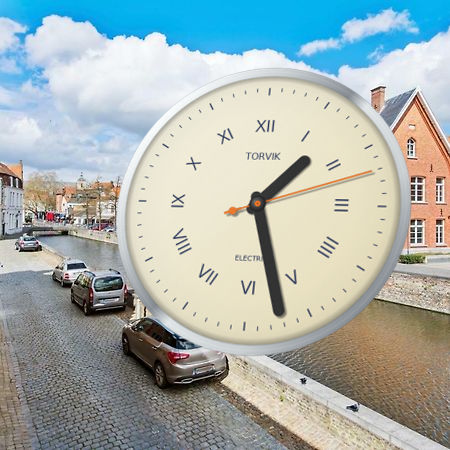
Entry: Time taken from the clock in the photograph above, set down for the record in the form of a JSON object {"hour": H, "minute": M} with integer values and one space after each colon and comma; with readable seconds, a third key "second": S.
{"hour": 1, "minute": 27, "second": 12}
